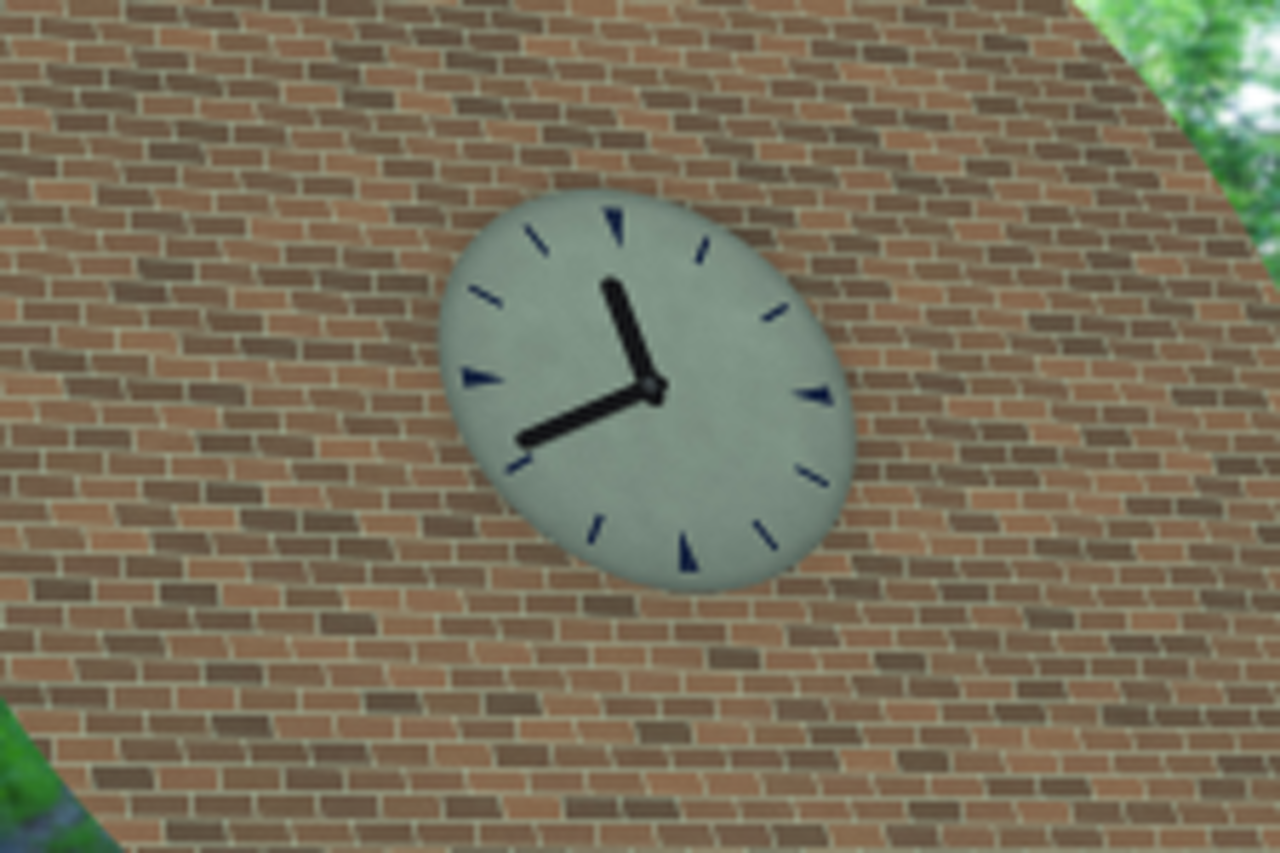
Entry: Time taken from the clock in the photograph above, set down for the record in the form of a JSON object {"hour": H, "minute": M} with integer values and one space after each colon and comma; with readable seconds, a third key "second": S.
{"hour": 11, "minute": 41}
